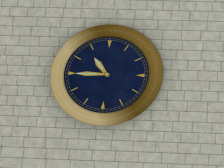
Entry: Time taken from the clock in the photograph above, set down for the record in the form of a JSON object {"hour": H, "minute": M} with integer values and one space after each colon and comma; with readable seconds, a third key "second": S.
{"hour": 10, "minute": 45}
